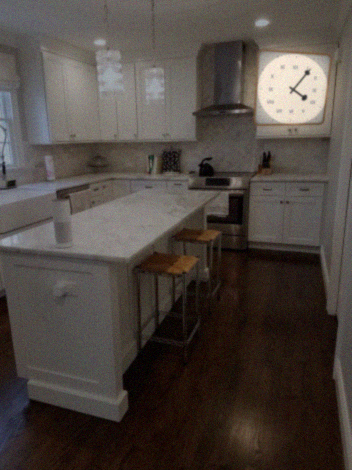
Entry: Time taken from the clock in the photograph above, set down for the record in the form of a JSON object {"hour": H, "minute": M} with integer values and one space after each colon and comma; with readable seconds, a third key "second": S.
{"hour": 4, "minute": 6}
